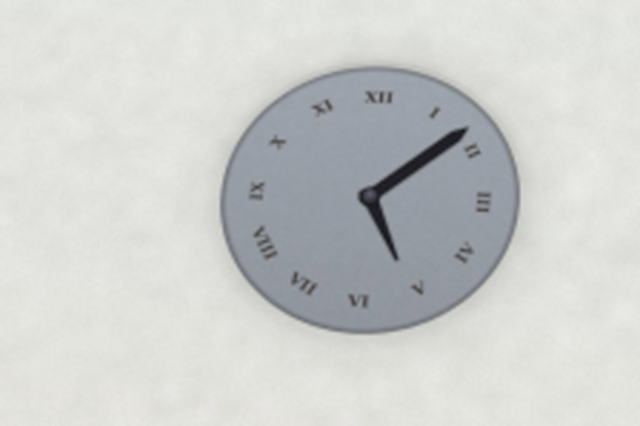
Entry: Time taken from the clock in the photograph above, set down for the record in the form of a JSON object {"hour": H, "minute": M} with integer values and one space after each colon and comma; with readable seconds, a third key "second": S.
{"hour": 5, "minute": 8}
